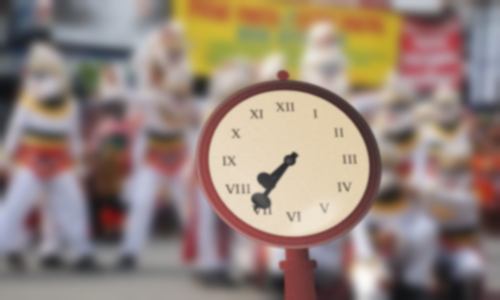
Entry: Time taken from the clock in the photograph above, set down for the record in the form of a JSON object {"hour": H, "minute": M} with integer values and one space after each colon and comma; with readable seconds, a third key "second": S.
{"hour": 7, "minute": 36}
